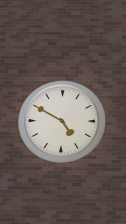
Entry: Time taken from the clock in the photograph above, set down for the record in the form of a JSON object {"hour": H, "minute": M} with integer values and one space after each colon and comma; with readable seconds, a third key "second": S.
{"hour": 4, "minute": 50}
